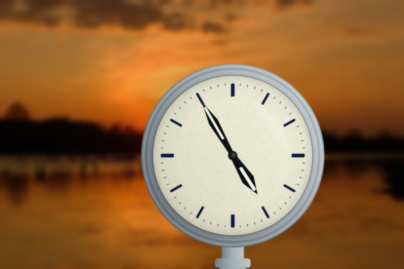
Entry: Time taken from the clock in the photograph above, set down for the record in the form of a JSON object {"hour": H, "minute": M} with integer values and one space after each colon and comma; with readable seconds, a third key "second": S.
{"hour": 4, "minute": 55}
